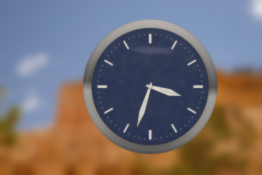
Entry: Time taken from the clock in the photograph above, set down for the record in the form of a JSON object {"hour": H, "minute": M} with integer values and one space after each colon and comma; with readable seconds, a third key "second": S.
{"hour": 3, "minute": 33}
